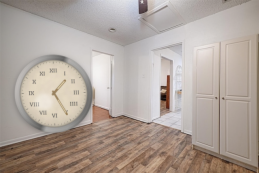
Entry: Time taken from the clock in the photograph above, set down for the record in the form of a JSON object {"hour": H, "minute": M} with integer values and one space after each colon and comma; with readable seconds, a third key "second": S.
{"hour": 1, "minute": 25}
